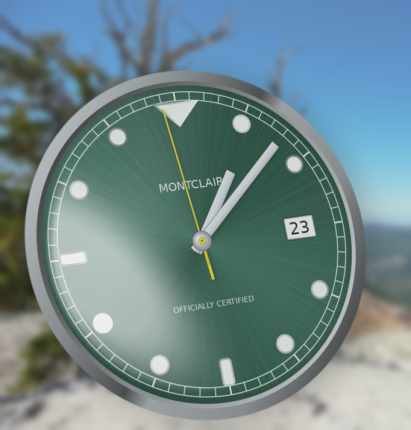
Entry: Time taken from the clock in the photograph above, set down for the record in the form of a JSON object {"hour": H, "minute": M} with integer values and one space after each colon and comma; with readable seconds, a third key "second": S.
{"hour": 1, "minute": 7, "second": 59}
